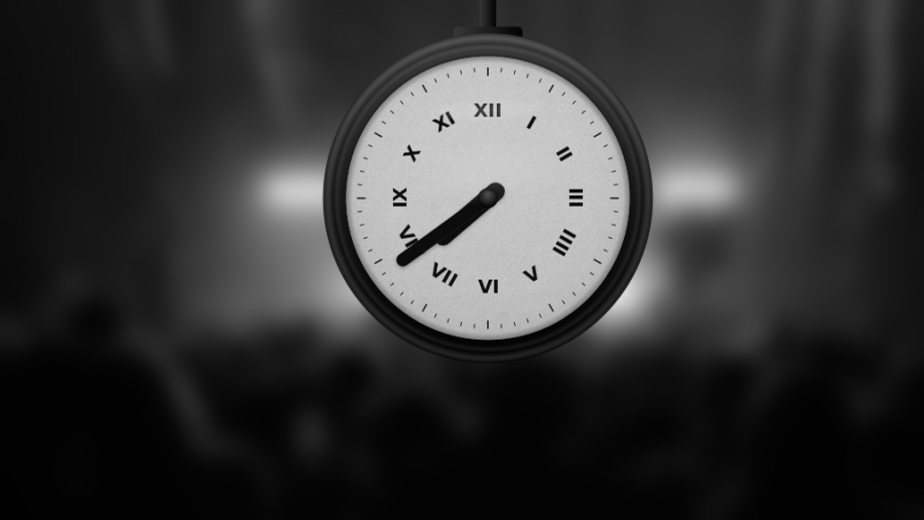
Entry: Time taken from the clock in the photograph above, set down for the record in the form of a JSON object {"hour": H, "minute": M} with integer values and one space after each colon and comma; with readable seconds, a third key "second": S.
{"hour": 7, "minute": 39}
